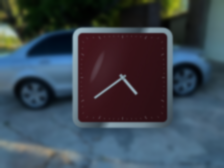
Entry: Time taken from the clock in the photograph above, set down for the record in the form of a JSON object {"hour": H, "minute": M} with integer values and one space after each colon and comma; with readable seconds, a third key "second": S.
{"hour": 4, "minute": 39}
